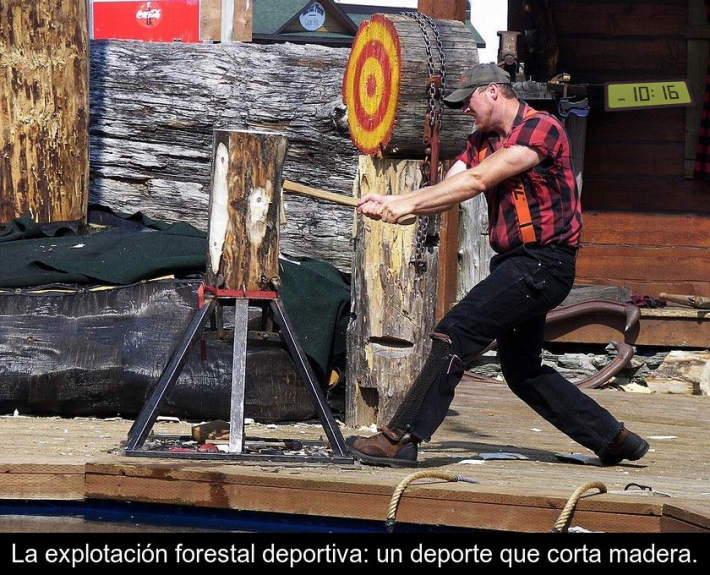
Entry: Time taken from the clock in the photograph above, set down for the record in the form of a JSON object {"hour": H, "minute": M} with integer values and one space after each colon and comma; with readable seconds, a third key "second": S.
{"hour": 10, "minute": 16}
